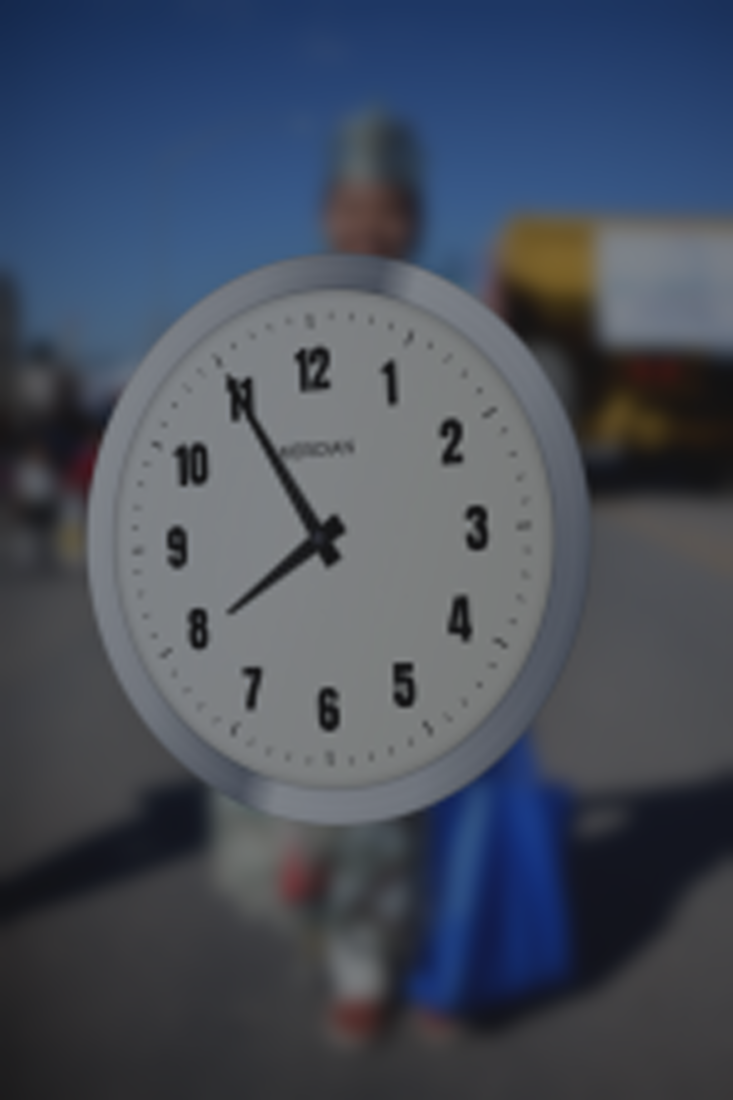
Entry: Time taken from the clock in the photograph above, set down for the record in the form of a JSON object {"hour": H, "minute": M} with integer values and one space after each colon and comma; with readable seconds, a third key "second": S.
{"hour": 7, "minute": 55}
